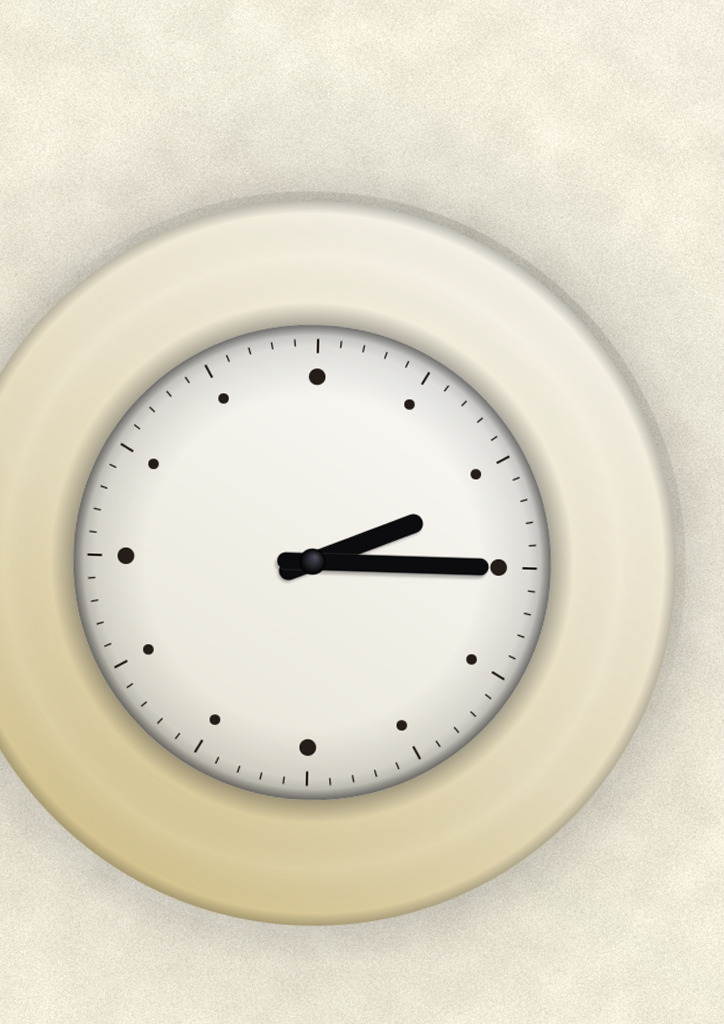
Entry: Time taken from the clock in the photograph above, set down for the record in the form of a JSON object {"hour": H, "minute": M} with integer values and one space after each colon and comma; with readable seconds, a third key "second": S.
{"hour": 2, "minute": 15}
